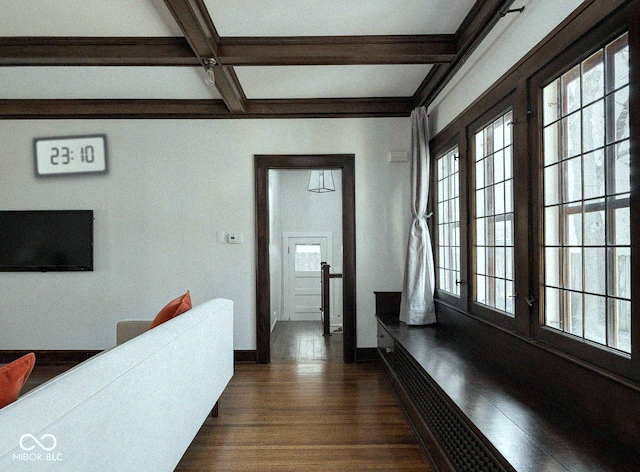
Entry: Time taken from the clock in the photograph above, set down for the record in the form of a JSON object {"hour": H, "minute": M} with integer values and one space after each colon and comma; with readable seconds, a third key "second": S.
{"hour": 23, "minute": 10}
